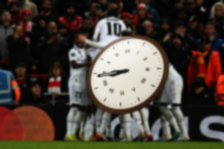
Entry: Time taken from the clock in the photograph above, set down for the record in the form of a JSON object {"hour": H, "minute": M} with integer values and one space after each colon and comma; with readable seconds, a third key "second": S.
{"hour": 8, "minute": 44}
